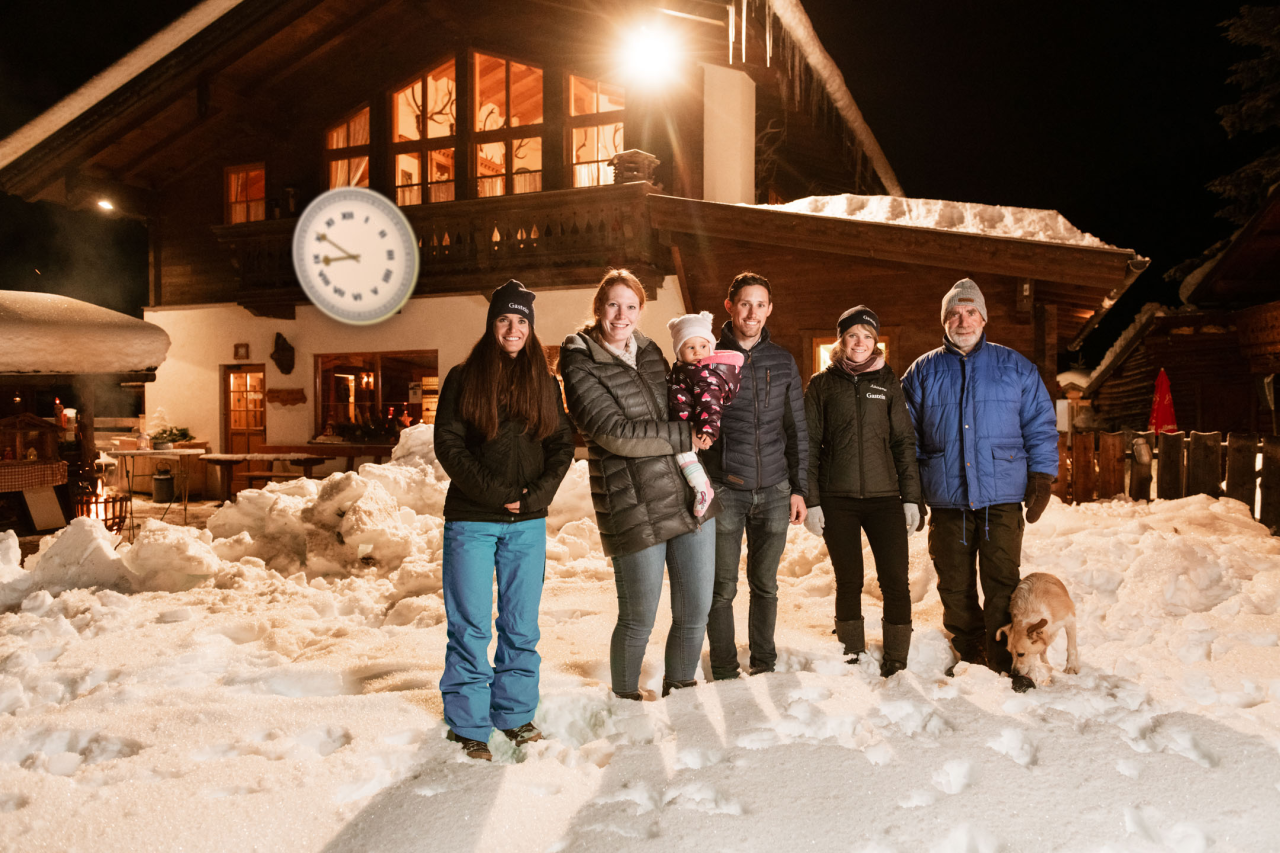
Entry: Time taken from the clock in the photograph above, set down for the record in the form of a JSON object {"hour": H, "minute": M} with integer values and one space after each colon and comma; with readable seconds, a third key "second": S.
{"hour": 8, "minute": 51}
